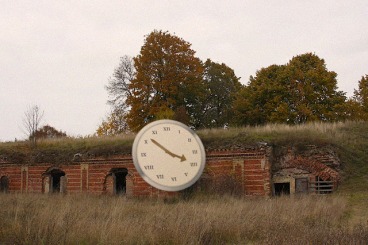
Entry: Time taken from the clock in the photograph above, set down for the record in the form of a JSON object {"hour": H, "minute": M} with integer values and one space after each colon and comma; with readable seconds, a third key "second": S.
{"hour": 3, "minute": 52}
